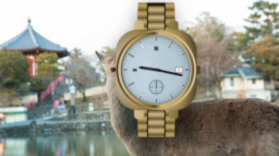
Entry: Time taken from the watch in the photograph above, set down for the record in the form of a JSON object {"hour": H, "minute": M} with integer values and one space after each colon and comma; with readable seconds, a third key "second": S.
{"hour": 9, "minute": 17}
